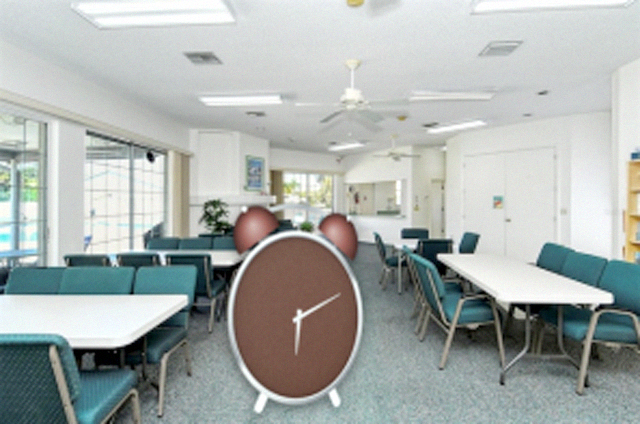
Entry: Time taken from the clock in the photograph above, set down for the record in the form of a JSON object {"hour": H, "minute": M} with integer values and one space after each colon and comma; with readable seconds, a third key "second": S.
{"hour": 6, "minute": 11}
